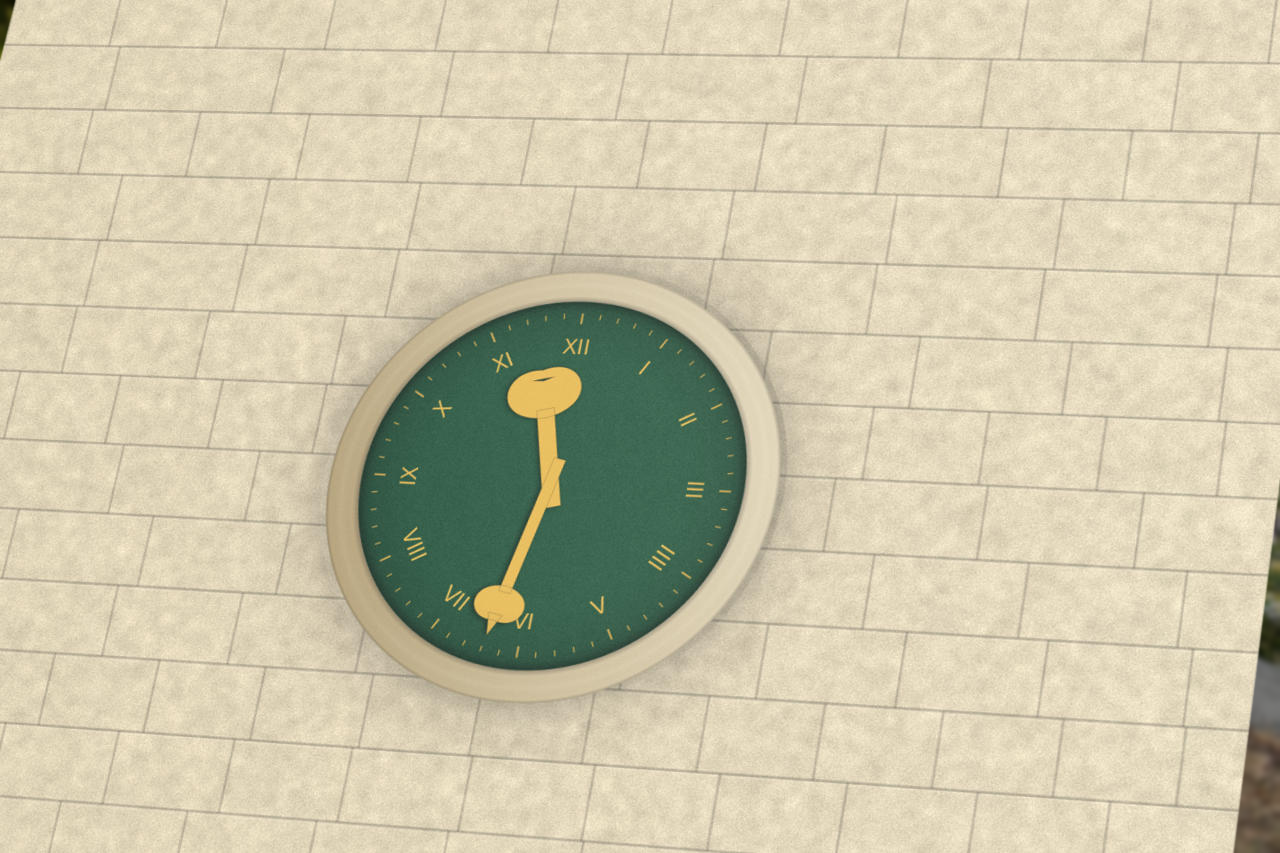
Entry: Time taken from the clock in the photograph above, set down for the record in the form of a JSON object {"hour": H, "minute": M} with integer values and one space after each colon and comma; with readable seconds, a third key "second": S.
{"hour": 11, "minute": 32}
